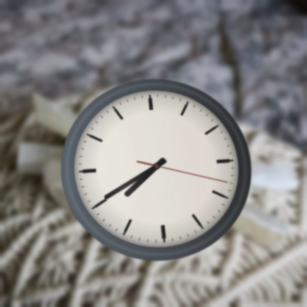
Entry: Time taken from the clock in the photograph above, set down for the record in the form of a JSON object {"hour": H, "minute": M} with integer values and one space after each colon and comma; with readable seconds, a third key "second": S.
{"hour": 7, "minute": 40, "second": 18}
